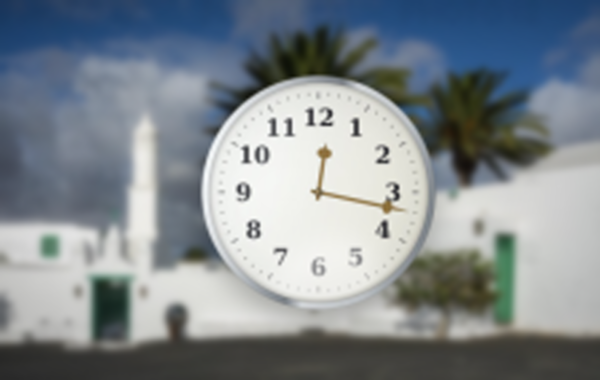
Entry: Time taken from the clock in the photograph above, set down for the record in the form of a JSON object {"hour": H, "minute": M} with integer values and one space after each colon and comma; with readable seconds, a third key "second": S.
{"hour": 12, "minute": 17}
